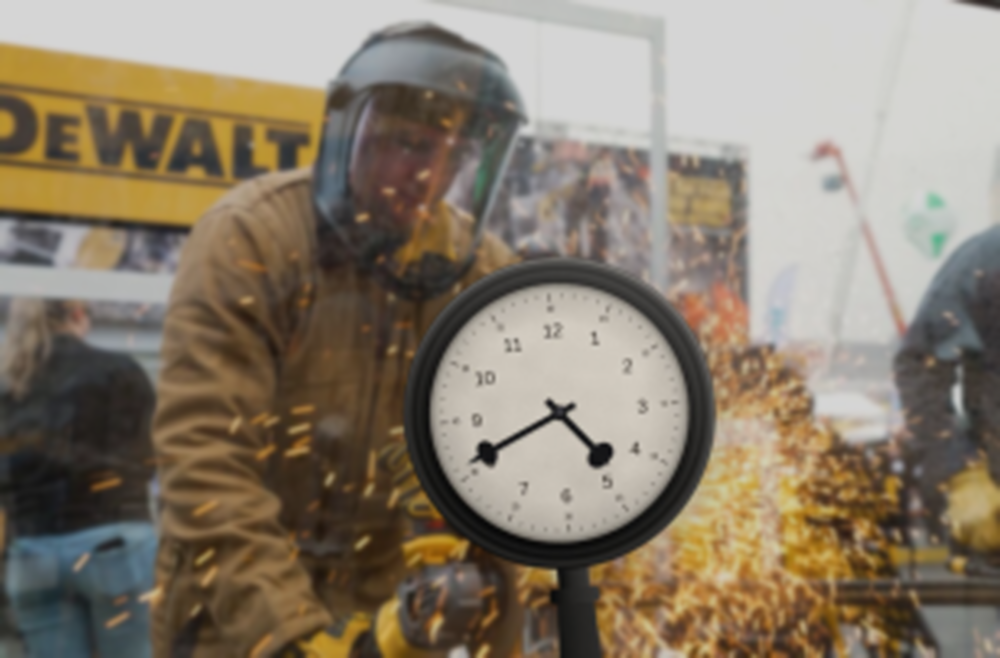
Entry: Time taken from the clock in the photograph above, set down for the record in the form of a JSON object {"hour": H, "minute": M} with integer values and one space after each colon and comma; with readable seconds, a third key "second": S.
{"hour": 4, "minute": 41}
